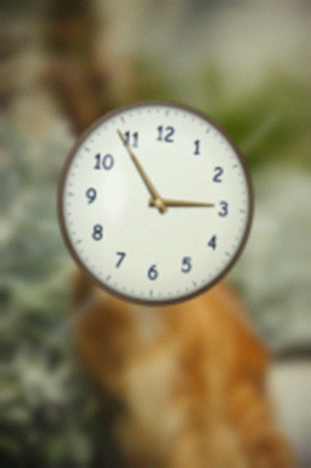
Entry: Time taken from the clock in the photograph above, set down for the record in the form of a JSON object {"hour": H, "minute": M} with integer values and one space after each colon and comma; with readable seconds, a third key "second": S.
{"hour": 2, "minute": 54}
